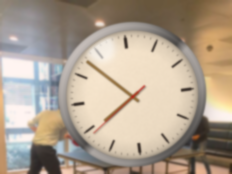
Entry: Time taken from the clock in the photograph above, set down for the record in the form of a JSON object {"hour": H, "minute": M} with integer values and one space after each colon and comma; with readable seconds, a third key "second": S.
{"hour": 7, "minute": 52, "second": 39}
